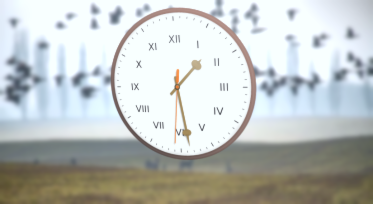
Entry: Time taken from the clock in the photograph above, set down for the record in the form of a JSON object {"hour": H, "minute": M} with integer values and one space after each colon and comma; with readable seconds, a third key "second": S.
{"hour": 1, "minute": 28, "second": 31}
